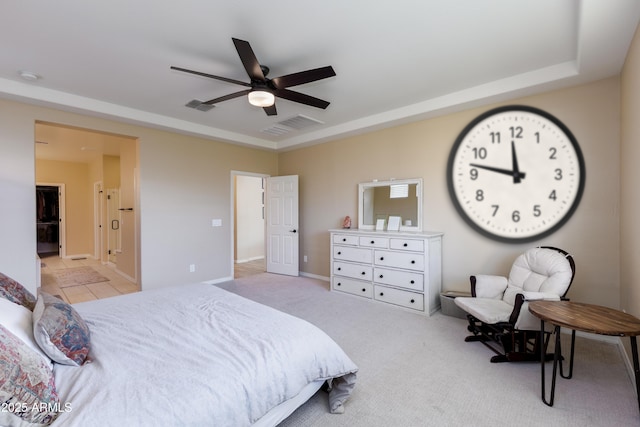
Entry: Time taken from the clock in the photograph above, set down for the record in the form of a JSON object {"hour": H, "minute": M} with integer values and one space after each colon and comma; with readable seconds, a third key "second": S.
{"hour": 11, "minute": 47}
